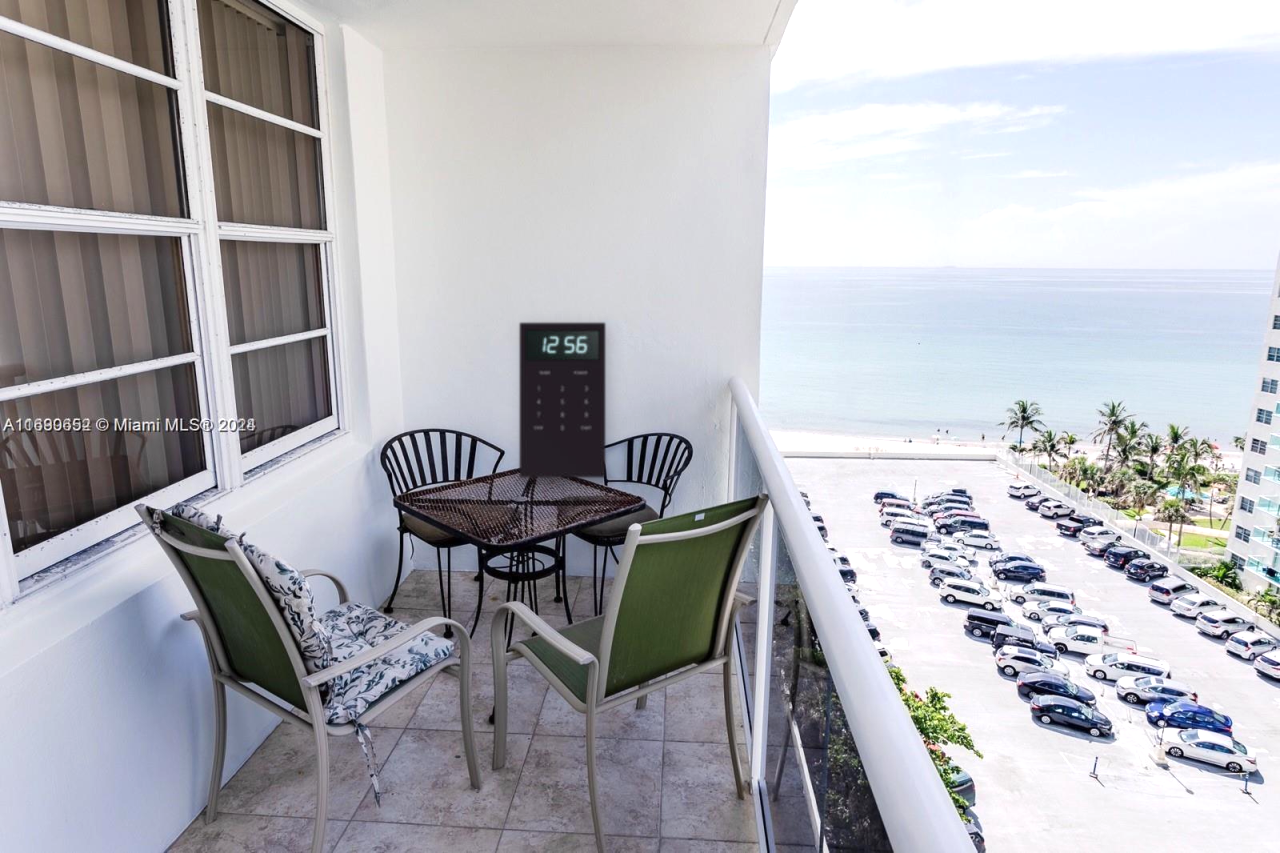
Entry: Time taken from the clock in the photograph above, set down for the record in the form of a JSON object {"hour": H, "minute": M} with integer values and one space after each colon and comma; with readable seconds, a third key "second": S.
{"hour": 12, "minute": 56}
